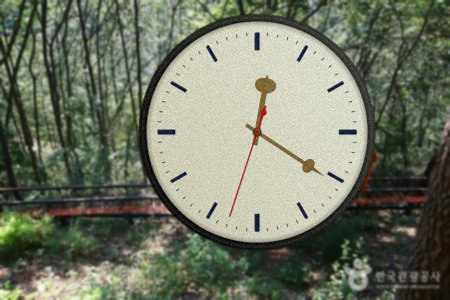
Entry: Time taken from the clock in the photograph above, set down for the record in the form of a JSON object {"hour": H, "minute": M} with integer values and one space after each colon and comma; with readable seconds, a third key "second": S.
{"hour": 12, "minute": 20, "second": 33}
